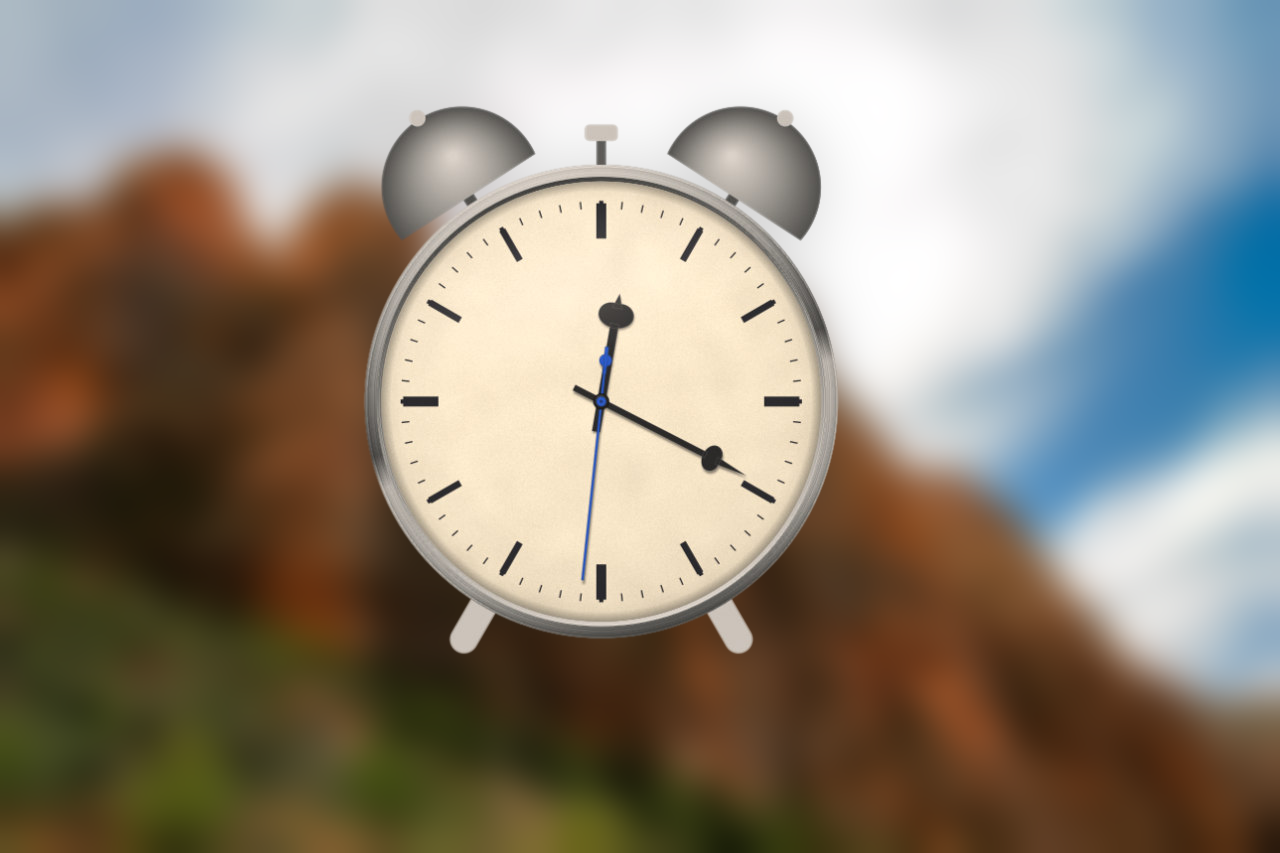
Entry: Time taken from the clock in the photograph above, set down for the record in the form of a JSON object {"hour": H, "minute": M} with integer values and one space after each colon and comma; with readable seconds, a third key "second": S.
{"hour": 12, "minute": 19, "second": 31}
